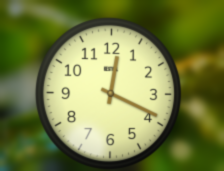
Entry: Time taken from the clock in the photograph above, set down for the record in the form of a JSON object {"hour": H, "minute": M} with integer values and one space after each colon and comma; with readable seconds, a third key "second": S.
{"hour": 12, "minute": 19}
